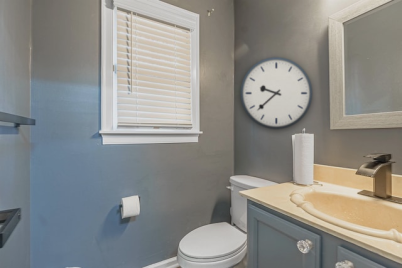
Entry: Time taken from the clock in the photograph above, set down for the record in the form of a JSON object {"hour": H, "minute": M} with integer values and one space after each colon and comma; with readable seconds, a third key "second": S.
{"hour": 9, "minute": 38}
